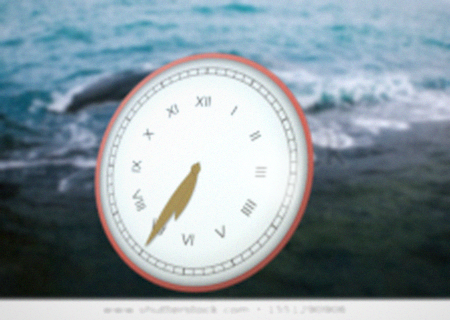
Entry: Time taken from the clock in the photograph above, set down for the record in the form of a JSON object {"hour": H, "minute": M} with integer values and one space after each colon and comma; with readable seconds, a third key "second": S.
{"hour": 6, "minute": 35}
